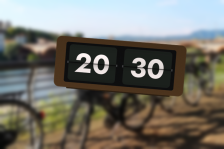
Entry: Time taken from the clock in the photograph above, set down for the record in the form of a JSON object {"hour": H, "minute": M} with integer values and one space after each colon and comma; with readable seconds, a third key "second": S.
{"hour": 20, "minute": 30}
